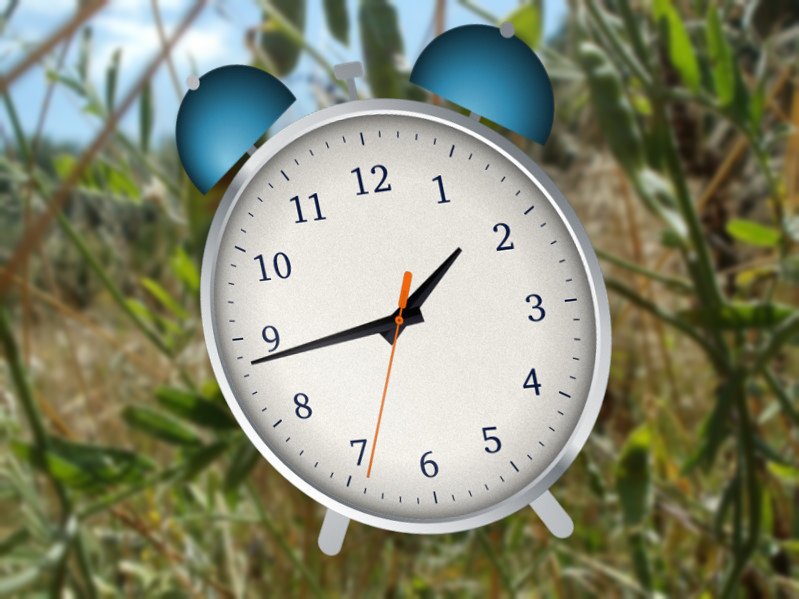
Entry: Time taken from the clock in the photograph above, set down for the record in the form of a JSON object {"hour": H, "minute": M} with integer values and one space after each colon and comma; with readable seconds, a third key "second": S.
{"hour": 1, "minute": 43, "second": 34}
